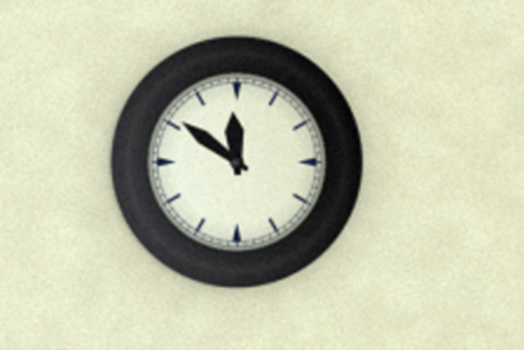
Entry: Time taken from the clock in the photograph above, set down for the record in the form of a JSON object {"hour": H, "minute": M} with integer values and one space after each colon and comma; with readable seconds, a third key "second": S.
{"hour": 11, "minute": 51}
